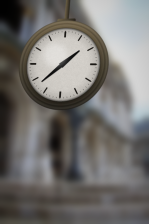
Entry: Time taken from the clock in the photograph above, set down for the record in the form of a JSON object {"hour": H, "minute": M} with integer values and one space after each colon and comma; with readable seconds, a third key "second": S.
{"hour": 1, "minute": 38}
